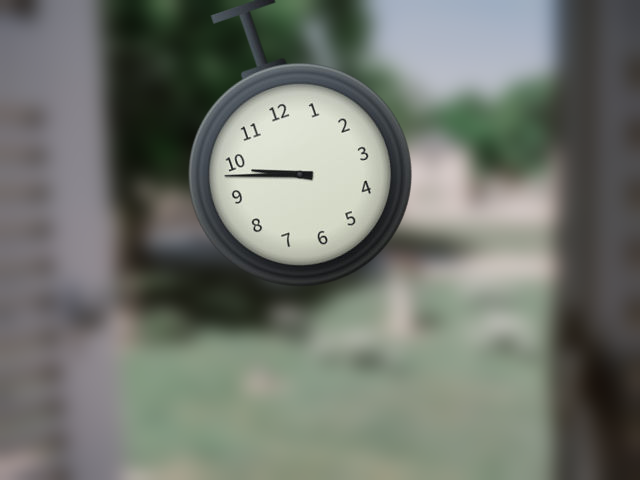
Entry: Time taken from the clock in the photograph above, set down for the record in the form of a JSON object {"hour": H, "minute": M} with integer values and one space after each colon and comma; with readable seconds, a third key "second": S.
{"hour": 9, "minute": 48}
